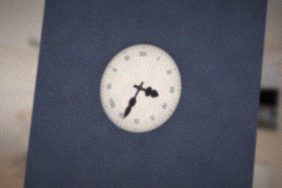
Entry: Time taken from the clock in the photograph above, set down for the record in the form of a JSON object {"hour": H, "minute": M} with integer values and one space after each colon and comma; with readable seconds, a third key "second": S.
{"hour": 3, "minute": 34}
